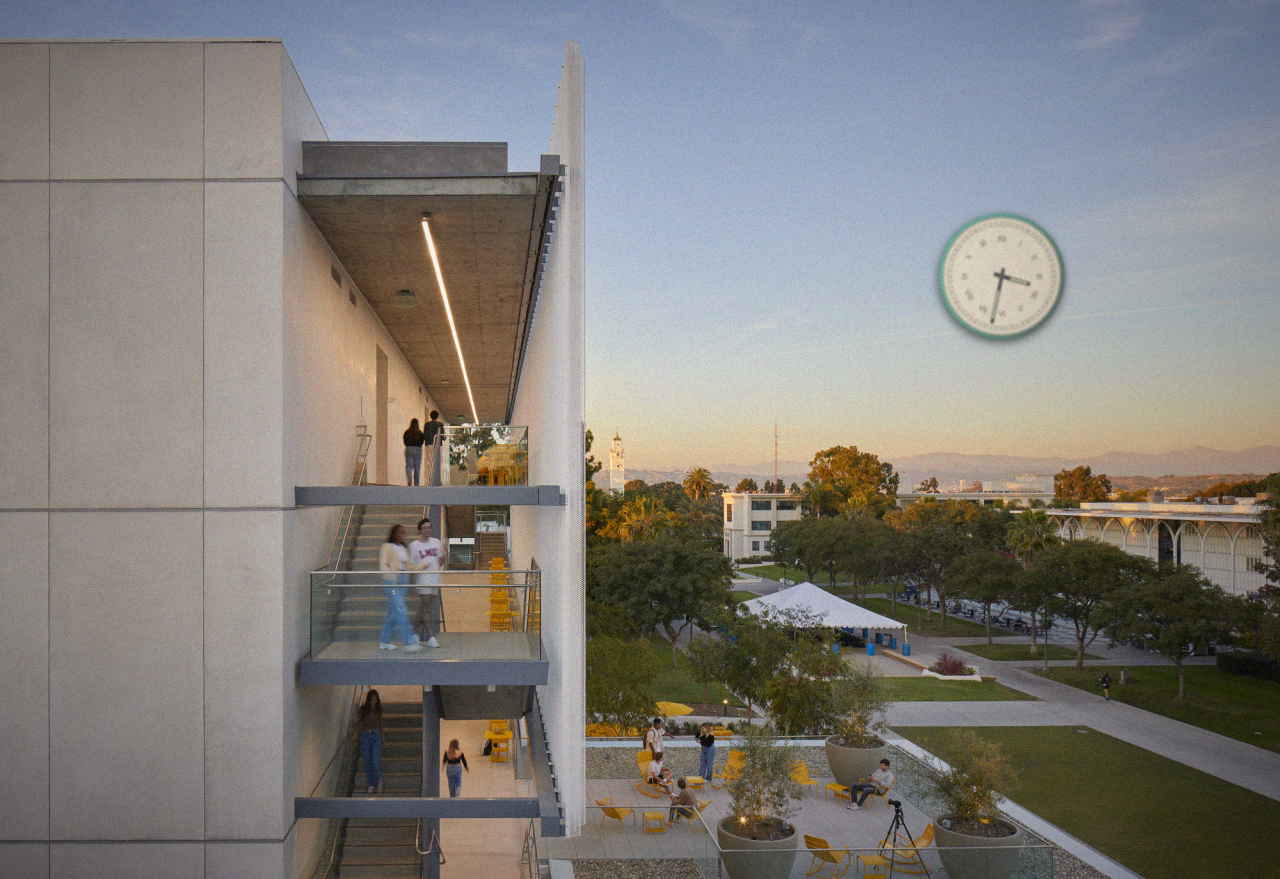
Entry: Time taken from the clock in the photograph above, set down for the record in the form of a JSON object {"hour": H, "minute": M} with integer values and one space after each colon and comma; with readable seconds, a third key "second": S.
{"hour": 3, "minute": 32}
